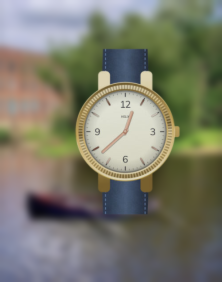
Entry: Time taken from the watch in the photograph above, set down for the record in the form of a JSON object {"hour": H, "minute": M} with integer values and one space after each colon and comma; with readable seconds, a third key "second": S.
{"hour": 12, "minute": 38}
